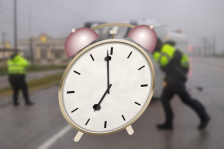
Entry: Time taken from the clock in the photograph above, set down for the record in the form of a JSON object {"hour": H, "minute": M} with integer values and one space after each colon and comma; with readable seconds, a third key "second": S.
{"hour": 6, "minute": 59}
